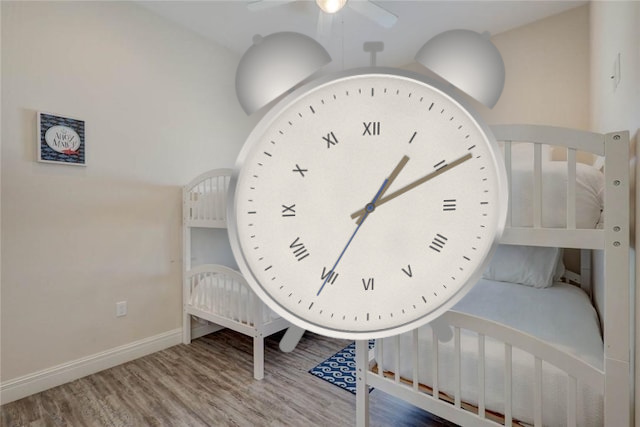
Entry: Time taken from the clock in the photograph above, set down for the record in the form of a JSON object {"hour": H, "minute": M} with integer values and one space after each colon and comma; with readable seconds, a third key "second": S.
{"hour": 1, "minute": 10, "second": 35}
